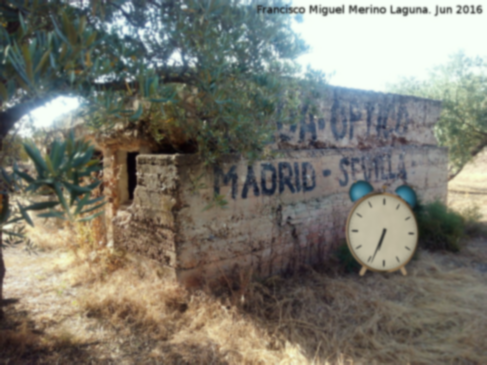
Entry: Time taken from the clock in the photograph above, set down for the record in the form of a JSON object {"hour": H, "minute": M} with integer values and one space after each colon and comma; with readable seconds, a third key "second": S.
{"hour": 6, "minute": 34}
